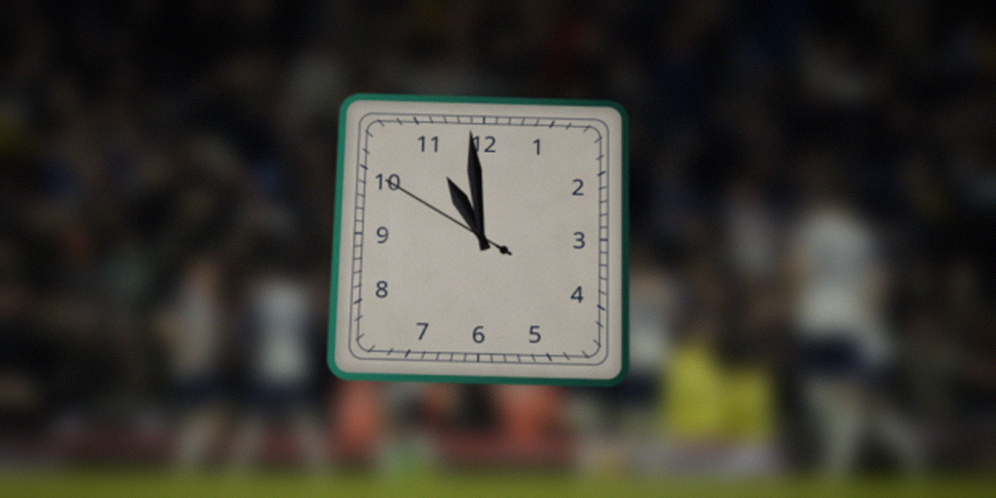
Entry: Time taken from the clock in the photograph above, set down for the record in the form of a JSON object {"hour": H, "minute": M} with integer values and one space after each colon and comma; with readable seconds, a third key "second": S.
{"hour": 10, "minute": 58, "second": 50}
